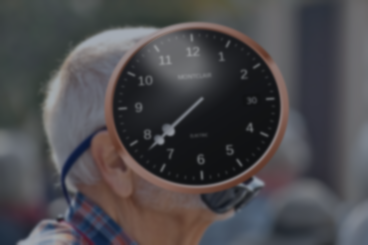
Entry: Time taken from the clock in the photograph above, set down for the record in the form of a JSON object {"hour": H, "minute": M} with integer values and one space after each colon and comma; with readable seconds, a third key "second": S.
{"hour": 7, "minute": 38}
